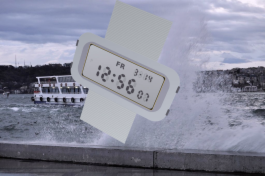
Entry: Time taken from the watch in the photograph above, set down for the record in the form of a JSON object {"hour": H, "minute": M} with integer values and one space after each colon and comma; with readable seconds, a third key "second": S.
{"hour": 12, "minute": 56, "second": 7}
